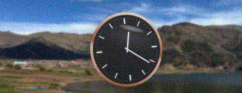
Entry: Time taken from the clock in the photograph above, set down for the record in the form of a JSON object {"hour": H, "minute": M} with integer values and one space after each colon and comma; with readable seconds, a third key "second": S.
{"hour": 12, "minute": 21}
